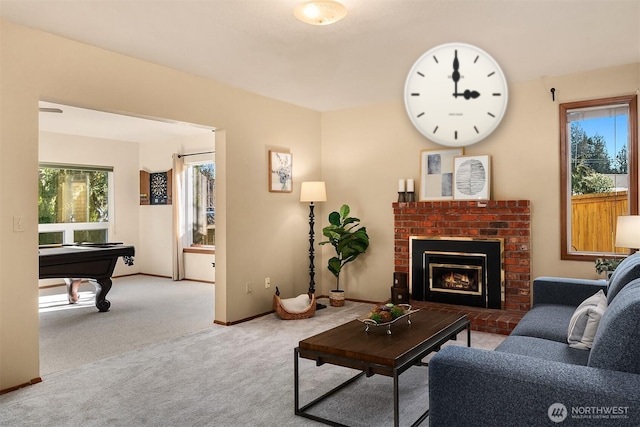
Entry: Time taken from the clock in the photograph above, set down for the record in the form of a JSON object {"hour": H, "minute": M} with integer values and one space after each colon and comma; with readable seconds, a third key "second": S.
{"hour": 3, "minute": 0}
